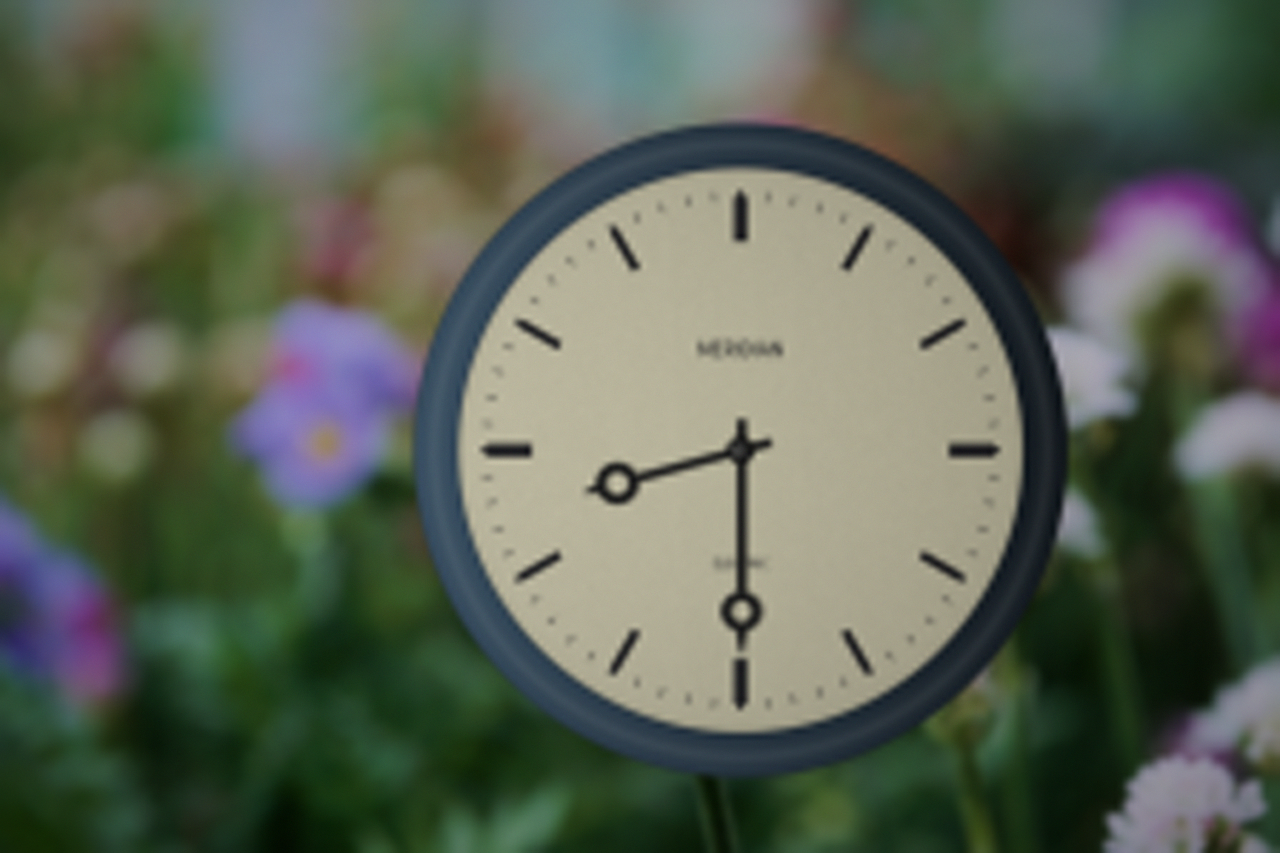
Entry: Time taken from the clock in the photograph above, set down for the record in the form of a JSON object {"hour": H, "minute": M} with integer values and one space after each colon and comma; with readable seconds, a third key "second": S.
{"hour": 8, "minute": 30}
